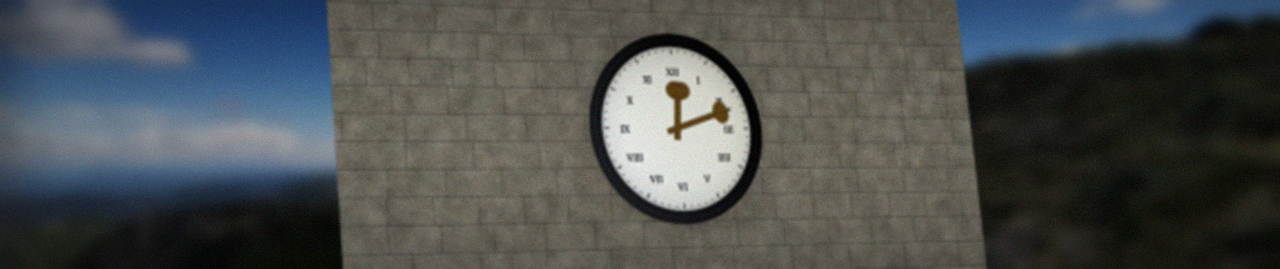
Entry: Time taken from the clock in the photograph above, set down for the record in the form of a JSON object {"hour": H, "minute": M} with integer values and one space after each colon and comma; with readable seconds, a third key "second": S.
{"hour": 12, "minute": 12}
